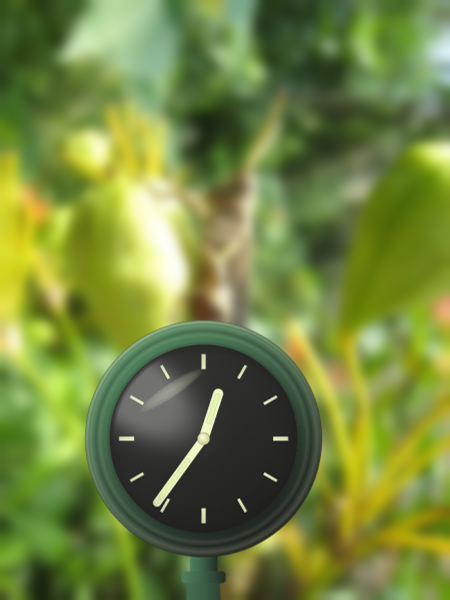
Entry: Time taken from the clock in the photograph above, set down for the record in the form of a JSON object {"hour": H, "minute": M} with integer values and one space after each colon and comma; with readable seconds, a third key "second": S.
{"hour": 12, "minute": 36}
